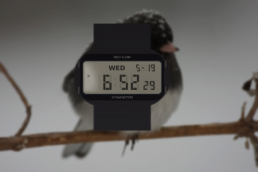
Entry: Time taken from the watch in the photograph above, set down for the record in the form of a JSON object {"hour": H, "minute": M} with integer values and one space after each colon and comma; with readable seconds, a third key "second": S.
{"hour": 6, "minute": 52, "second": 29}
